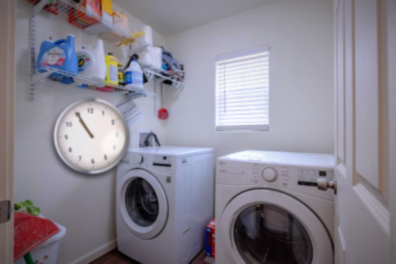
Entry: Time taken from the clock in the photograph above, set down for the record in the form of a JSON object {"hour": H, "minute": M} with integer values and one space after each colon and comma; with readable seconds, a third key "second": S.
{"hour": 10, "minute": 55}
